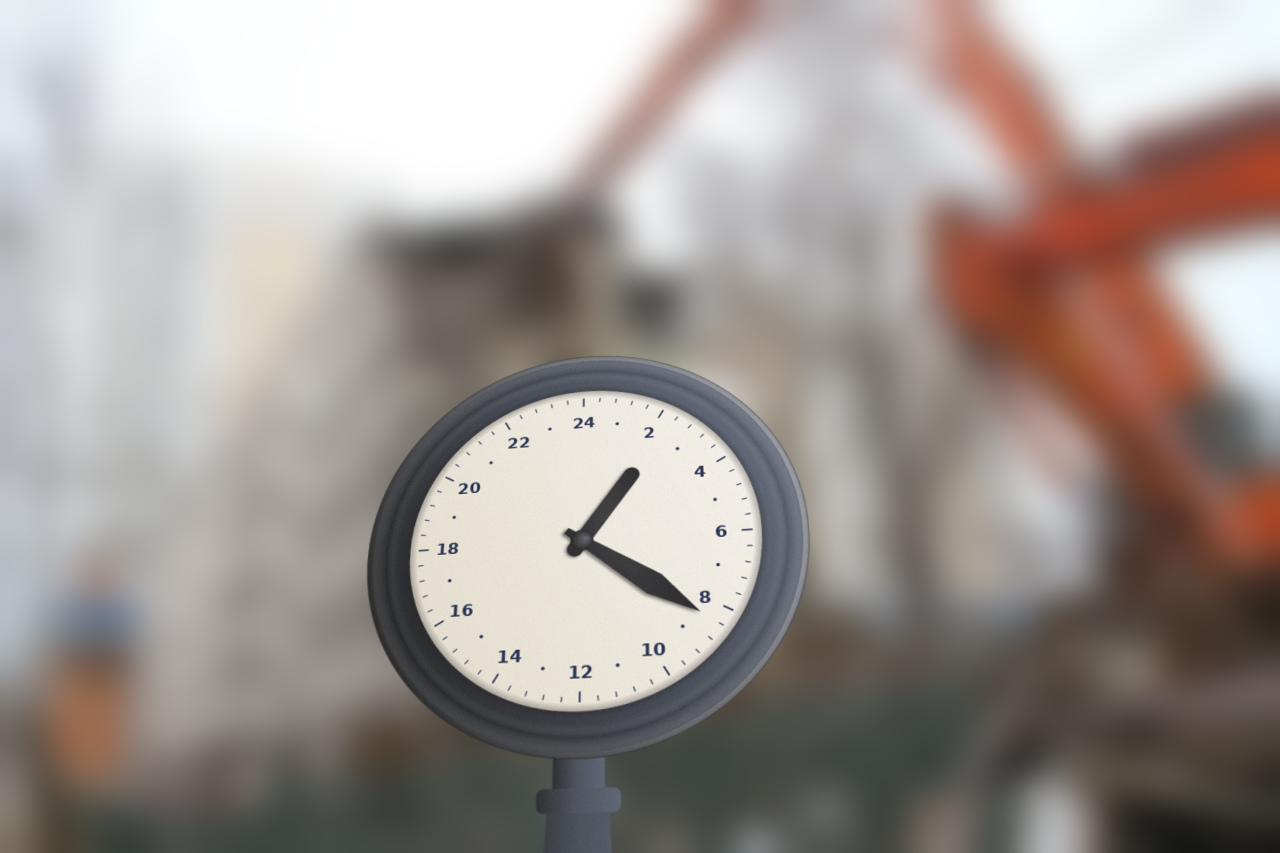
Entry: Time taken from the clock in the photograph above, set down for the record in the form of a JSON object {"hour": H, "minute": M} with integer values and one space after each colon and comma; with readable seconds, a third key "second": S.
{"hour": 2, "minute": 21}
